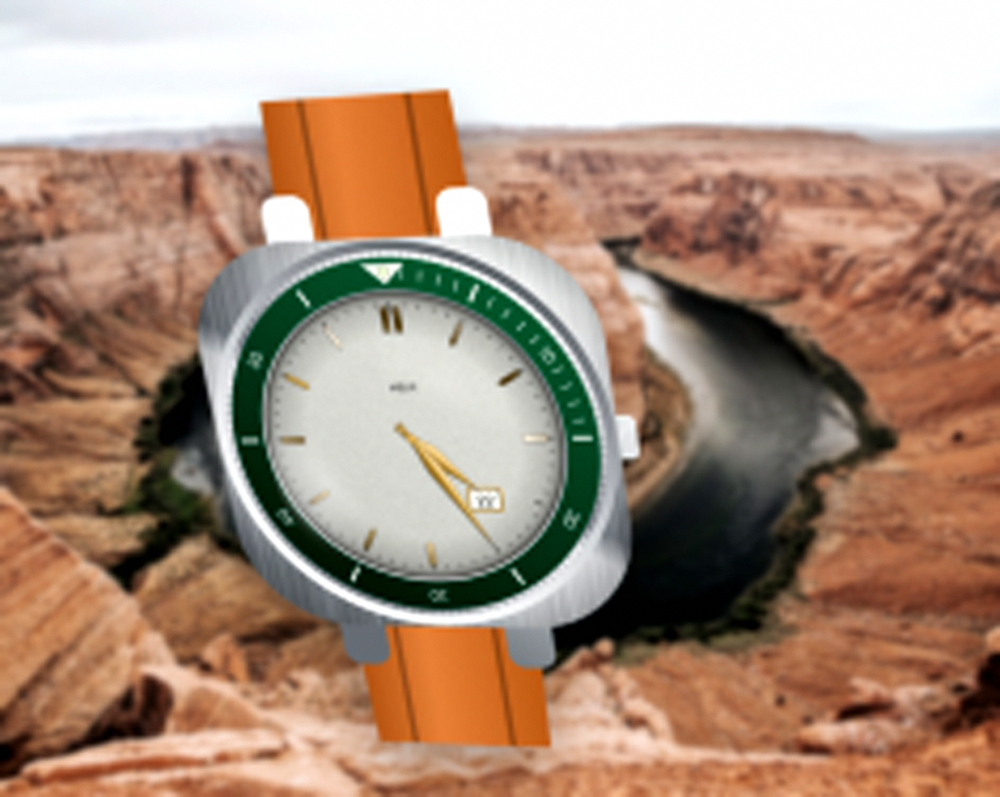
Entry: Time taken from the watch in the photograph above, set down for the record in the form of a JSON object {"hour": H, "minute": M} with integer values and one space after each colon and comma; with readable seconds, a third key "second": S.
{"hour": 4, "minute": 25}
